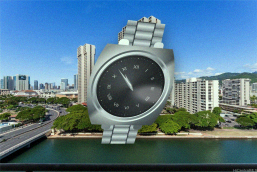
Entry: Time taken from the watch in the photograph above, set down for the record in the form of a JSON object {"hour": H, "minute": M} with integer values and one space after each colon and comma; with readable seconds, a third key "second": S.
{"hour": 10, "minute": 53}
